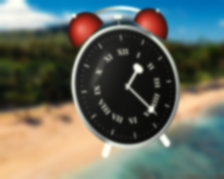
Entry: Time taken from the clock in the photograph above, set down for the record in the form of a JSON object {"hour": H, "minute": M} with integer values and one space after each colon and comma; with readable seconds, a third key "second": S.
{"hour": 1, "minute": 23}
